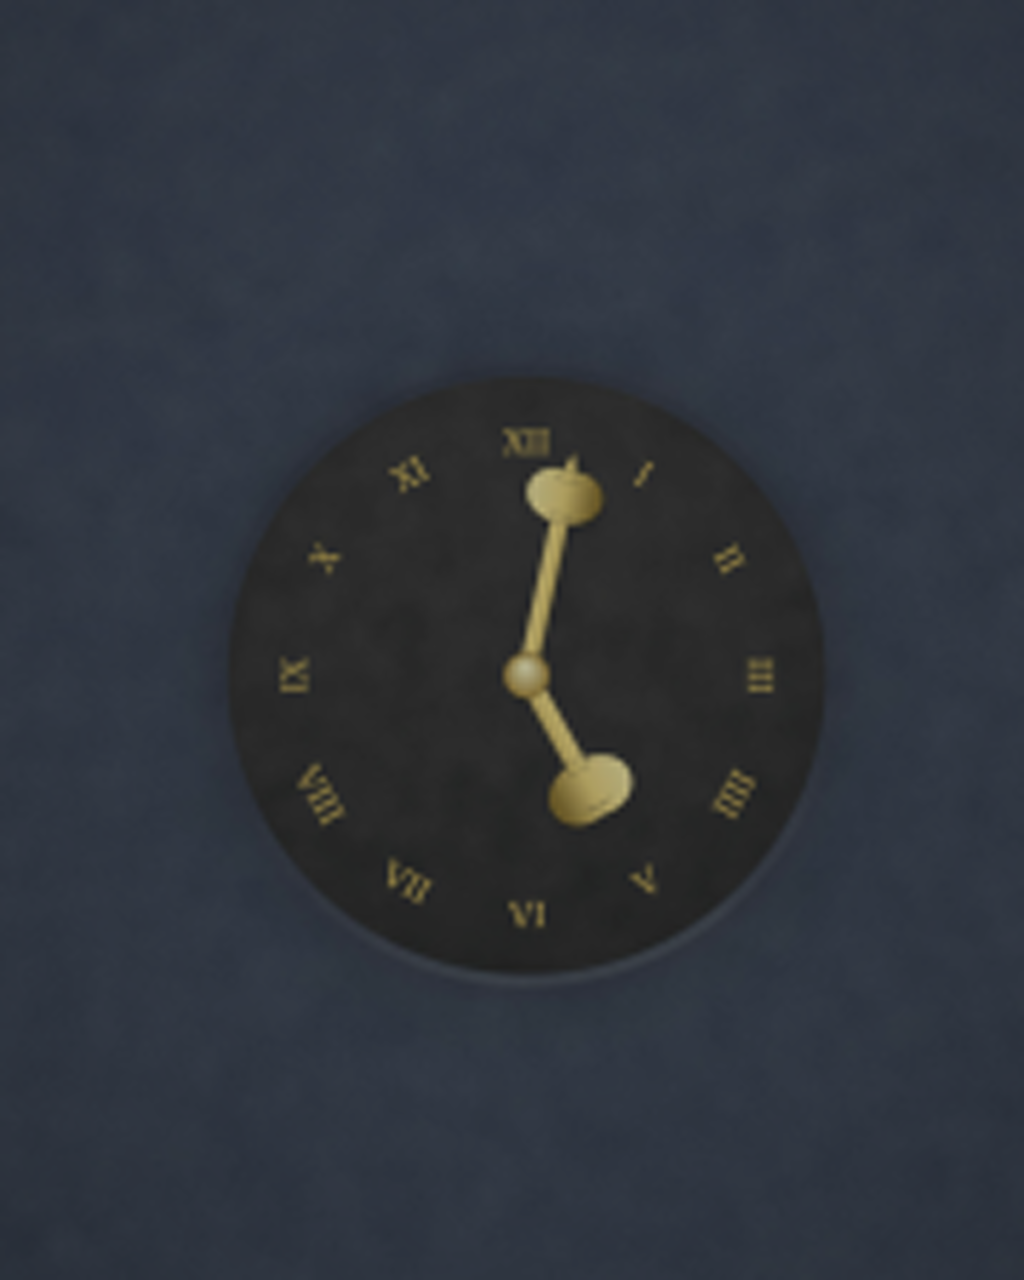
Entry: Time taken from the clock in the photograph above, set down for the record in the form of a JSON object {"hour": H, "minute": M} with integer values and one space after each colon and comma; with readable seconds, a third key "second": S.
{"hour": 5, "minute": 2}
